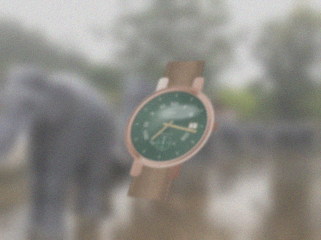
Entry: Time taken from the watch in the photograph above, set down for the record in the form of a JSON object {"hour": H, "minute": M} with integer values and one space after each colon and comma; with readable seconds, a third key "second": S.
{"hour": 7, "minute": 17}
